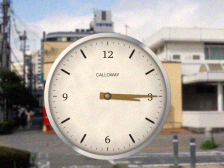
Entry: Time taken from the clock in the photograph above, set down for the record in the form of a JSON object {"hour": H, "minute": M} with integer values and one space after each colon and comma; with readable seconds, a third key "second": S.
{"hour": 3, "minute": 15}
